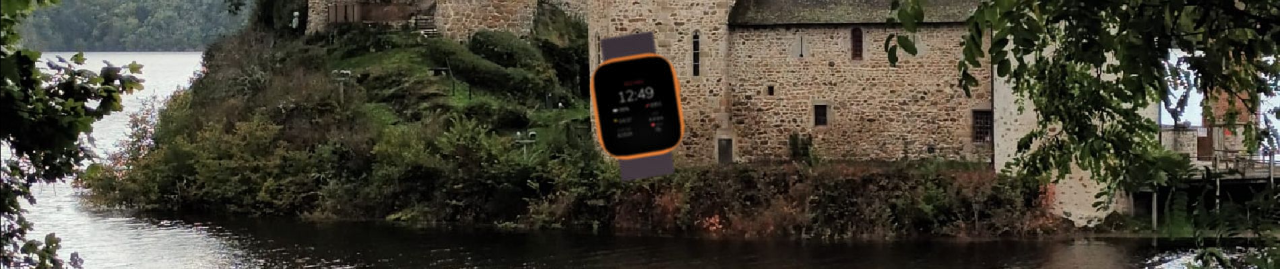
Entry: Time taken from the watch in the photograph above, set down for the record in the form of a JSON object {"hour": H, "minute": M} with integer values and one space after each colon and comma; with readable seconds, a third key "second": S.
{"hour": 12, "minute": 49}
